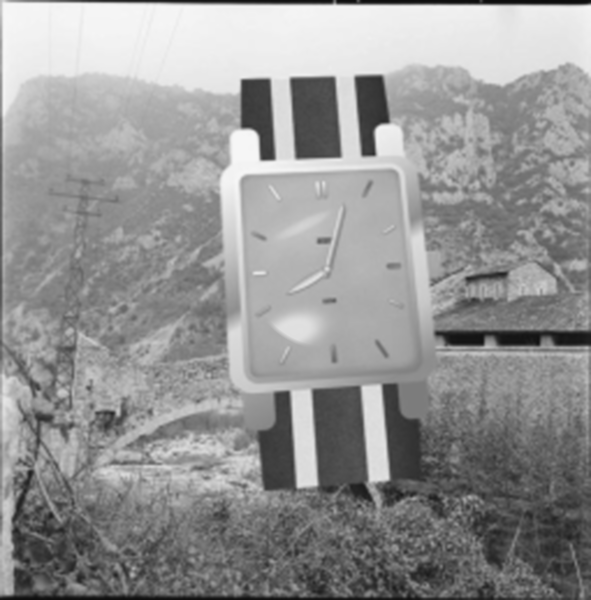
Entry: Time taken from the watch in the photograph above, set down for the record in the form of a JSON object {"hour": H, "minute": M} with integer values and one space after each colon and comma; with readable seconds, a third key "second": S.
{"hour": 8, "minute": 3}
